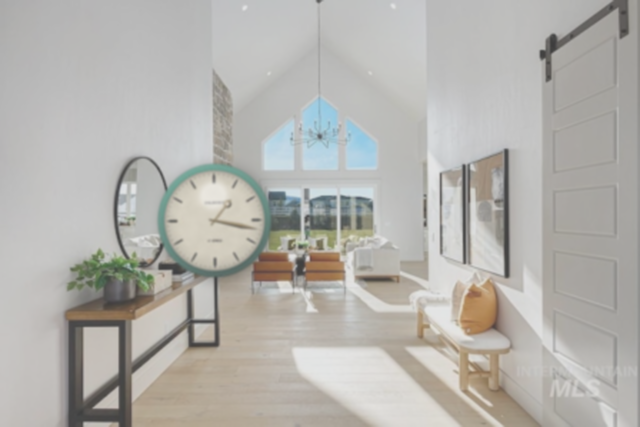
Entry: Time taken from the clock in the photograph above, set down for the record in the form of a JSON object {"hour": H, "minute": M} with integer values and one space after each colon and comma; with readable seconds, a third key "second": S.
{"hour": 1, "minute": 17}
